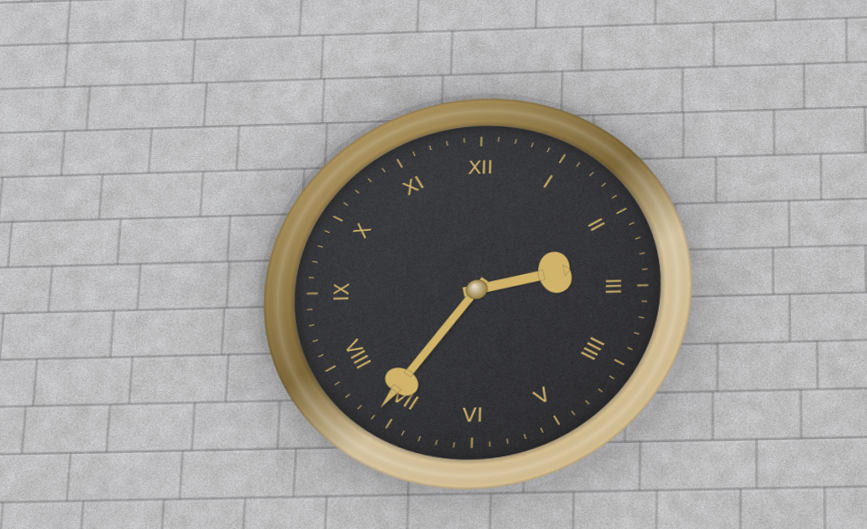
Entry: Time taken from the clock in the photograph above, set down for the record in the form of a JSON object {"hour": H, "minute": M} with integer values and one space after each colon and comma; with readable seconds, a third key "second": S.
{"hour": 2, "minute": 36}
